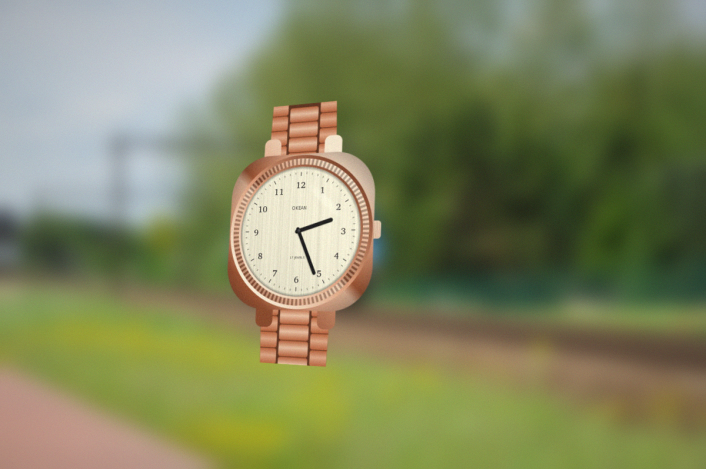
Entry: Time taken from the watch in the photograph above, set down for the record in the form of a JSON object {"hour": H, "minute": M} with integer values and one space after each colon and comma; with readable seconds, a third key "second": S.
{"hour": 2, "minute": 26}
